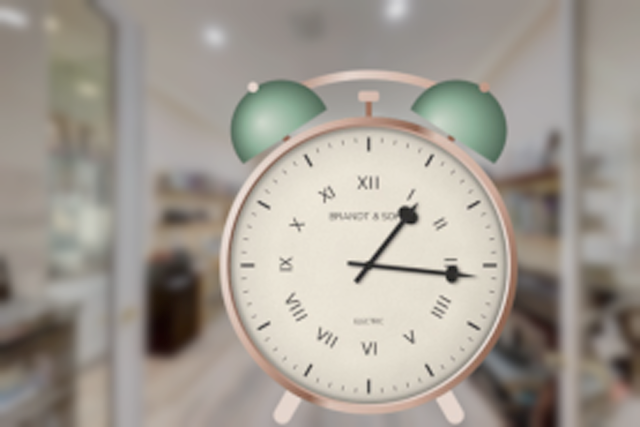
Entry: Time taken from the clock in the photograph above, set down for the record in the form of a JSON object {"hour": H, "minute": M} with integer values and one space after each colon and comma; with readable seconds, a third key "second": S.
{"hour": 1, "minute": 16}
